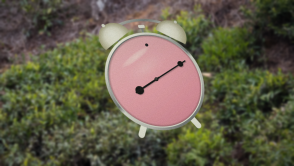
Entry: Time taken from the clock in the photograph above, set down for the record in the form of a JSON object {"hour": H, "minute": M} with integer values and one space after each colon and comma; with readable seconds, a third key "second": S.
{"hour": 8, "minute": 11}
